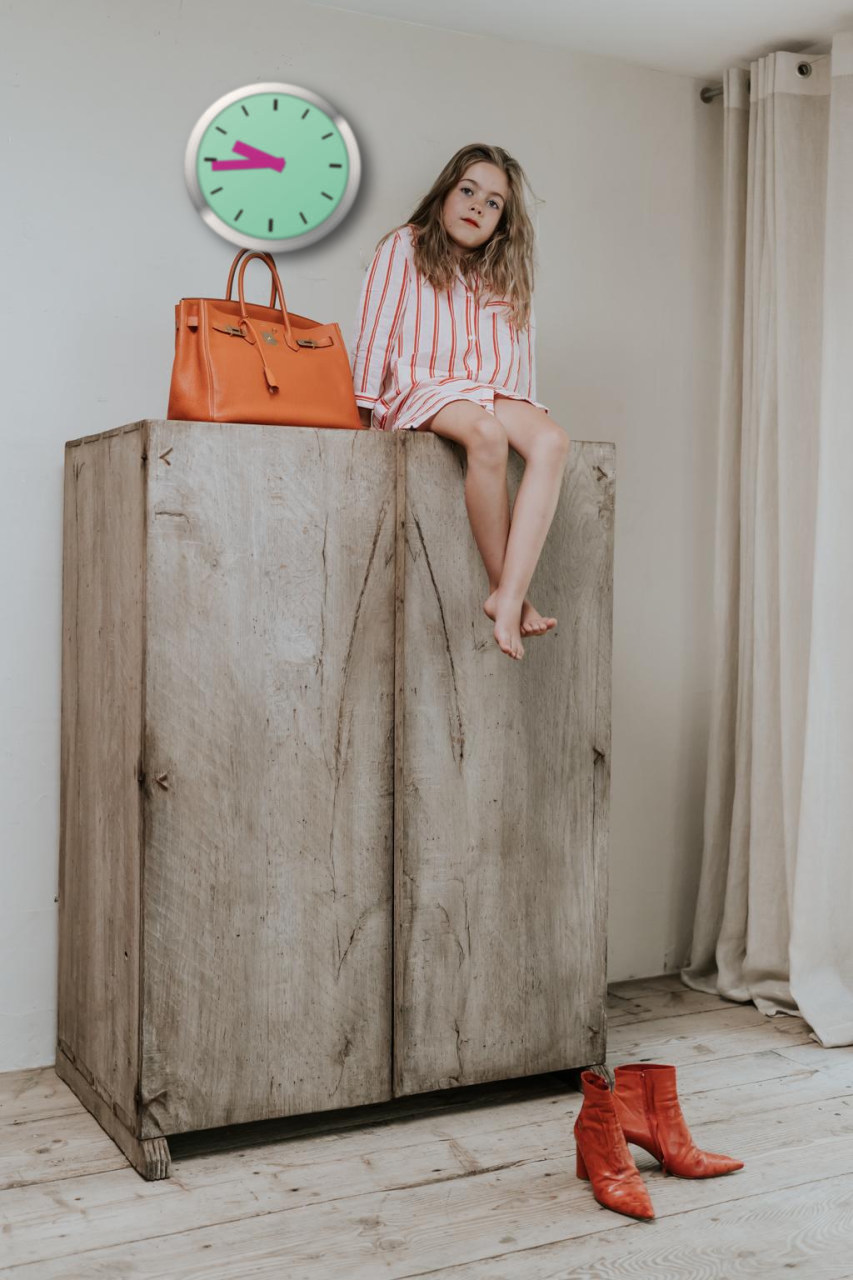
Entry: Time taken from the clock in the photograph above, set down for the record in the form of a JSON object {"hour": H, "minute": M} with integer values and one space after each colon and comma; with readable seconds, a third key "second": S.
{"hour": 9, "minute": 44}
